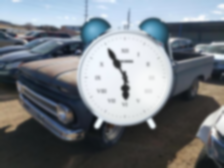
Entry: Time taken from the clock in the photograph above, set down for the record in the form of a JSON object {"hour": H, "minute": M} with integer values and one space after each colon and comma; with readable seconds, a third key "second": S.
{"hour": 5, "minute": 55}
